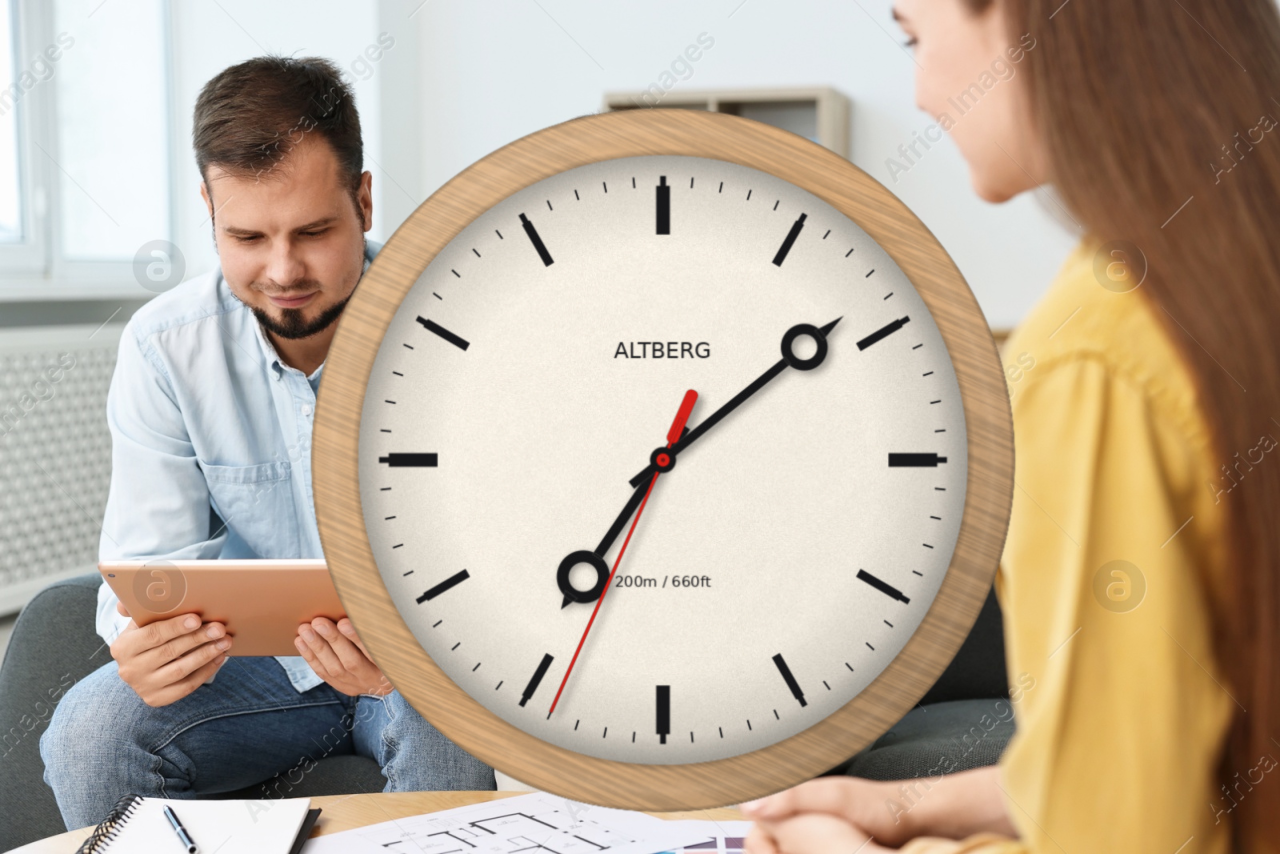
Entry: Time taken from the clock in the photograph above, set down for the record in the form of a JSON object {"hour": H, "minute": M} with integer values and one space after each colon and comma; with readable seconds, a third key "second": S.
{"hour": 7, "minute": 8, "second": 34}
